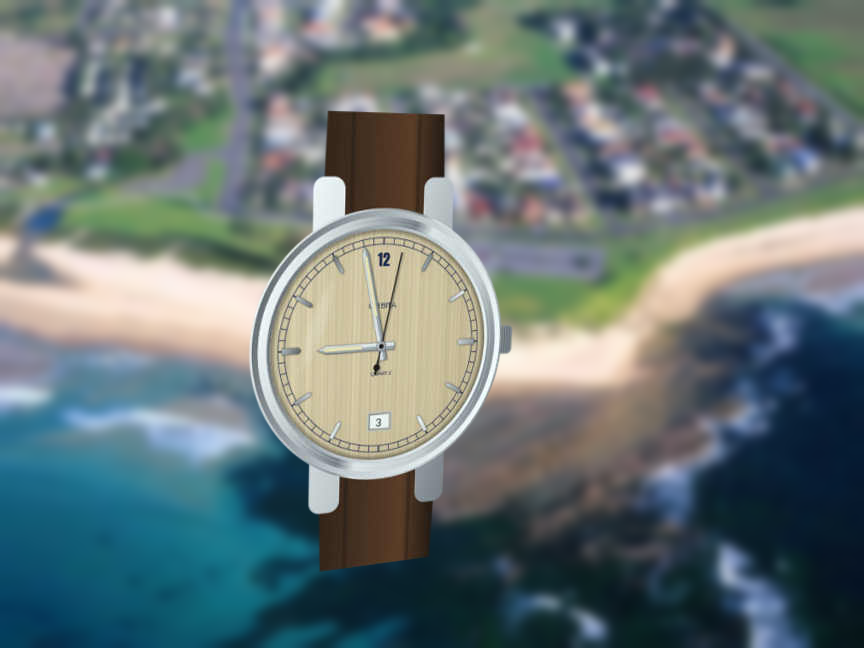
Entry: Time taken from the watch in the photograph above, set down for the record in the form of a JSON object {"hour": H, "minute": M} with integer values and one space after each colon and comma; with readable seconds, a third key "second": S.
{"hour": 8, "minute": 58, "second": 2}
